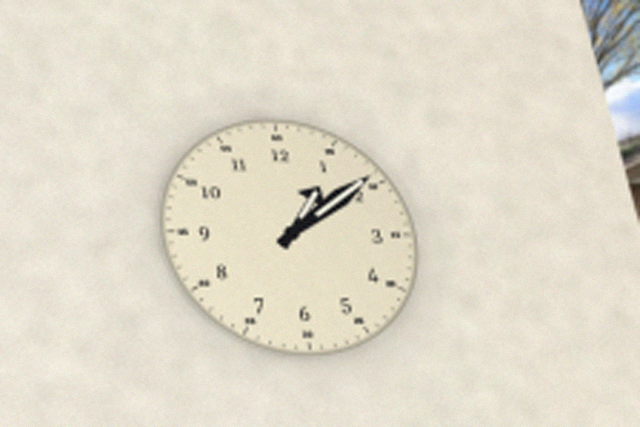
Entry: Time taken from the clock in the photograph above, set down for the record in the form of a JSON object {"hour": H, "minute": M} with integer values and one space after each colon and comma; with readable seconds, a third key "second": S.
{"hour": 1, "minute": 9}
